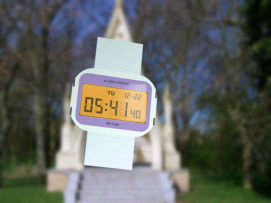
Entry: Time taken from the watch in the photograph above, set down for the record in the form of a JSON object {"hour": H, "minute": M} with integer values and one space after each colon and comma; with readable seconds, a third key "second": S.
{"hour": 5, "minute": 41, "second": 40}
